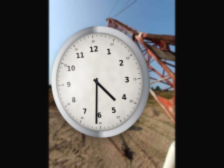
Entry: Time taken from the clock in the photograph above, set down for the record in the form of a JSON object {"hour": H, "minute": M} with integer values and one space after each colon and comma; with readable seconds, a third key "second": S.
{"hour": 4, "minute": 31}
